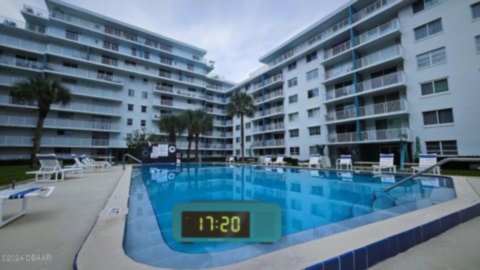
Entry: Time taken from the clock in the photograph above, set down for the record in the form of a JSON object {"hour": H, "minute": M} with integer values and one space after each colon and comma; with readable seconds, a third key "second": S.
{"hour": 17, "minute": 20}
